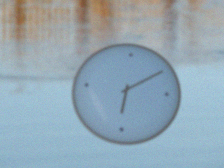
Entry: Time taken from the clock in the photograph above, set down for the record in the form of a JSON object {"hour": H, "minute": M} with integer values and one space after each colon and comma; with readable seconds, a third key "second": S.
{"hour": 6, "minute": 9}
